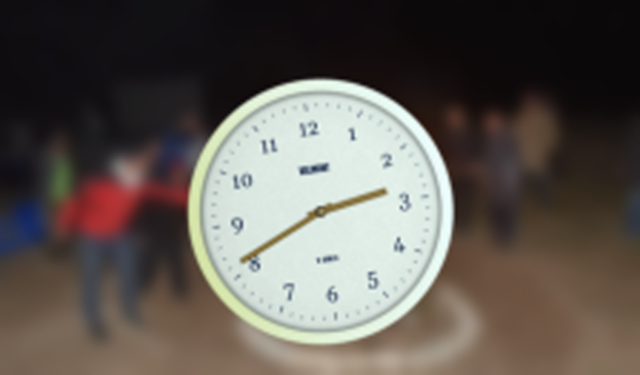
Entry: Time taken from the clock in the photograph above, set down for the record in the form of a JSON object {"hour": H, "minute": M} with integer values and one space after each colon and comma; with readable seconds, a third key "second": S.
{"hour": 2, "minute": 41}
